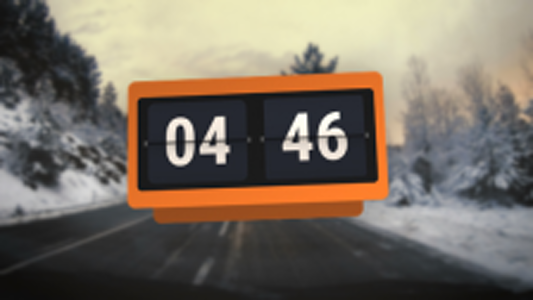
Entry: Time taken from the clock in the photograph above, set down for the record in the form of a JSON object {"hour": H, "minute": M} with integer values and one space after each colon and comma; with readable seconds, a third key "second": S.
{"hour": 4, "minute": 46}
